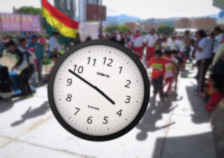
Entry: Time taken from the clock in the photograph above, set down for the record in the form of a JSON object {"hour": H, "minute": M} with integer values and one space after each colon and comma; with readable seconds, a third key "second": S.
{"hour": 3, "minute": 48}
